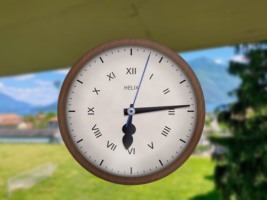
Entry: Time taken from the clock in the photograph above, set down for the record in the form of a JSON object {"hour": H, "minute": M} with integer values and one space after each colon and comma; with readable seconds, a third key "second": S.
{"hour": 6, "minute": 14, "second": 3}
